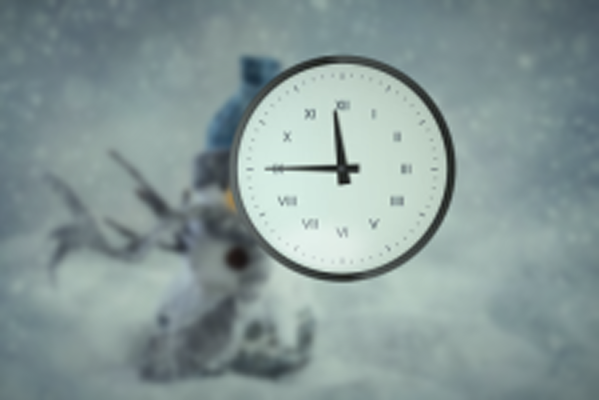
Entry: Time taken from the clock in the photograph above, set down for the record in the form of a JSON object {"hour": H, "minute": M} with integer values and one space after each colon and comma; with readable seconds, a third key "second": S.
{"hour": 11, "minute": 45}
